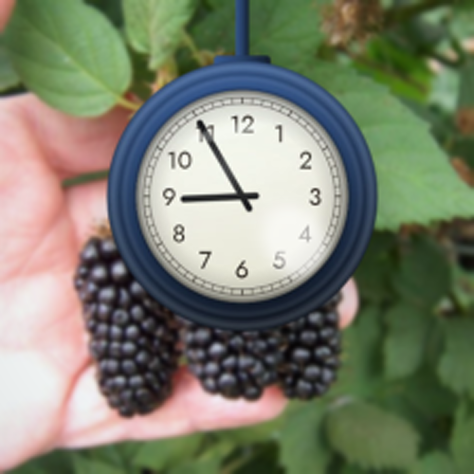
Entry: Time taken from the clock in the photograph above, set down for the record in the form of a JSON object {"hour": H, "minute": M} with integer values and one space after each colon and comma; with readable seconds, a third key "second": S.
{"hour": 8, "minute": 55}
